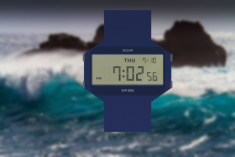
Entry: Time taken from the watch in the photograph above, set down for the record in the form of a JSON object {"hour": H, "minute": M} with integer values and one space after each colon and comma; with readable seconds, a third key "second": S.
{"hour": 7, "minute": 2, "second": 56}
